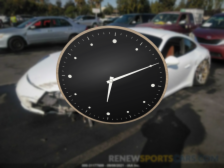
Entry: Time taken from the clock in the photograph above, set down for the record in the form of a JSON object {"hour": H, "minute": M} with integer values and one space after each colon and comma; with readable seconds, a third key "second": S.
{"hour": 6, "minute": 10}
